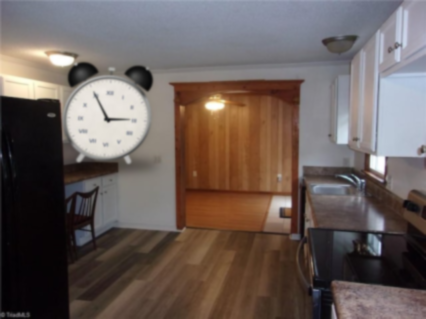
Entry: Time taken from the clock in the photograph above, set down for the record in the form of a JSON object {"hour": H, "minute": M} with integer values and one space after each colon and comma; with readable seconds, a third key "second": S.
{"hour": 2, "minute": 55}
